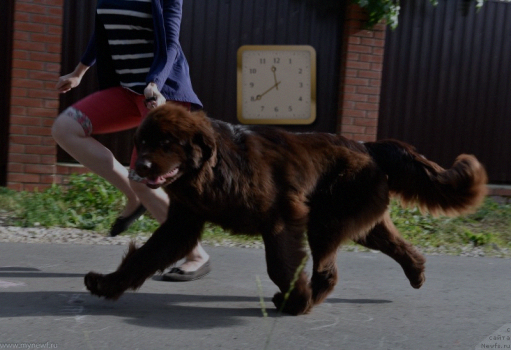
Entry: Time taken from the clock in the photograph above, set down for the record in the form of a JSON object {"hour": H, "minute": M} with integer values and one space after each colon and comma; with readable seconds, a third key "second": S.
{"hour": 11, "minute": 39}
